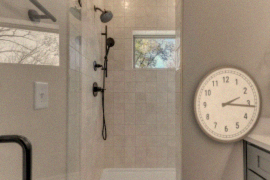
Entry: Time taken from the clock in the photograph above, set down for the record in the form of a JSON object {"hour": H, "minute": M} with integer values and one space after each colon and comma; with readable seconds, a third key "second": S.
{"hour": 2, "minute": 16}
